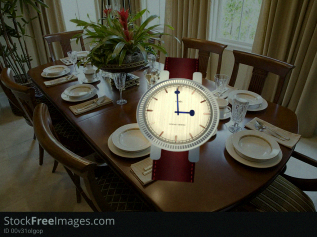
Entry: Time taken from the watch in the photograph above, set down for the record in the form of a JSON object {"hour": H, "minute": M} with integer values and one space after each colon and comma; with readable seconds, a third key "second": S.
{"hour": 2, "minute": 59}
